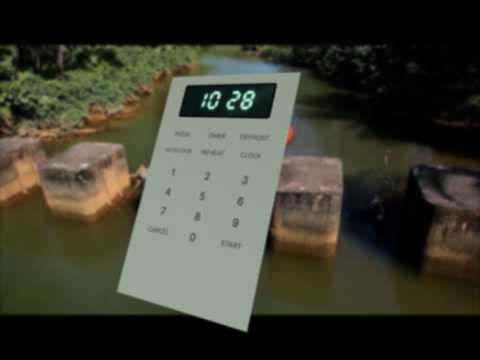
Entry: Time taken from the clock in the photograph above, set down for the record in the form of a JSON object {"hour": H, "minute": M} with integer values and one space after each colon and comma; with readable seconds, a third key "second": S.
{"hour": 10, "minute": 28}
